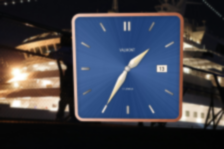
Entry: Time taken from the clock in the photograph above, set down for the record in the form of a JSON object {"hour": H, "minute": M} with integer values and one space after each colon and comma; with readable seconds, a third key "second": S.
{"hour": 1, "minute": 35}
